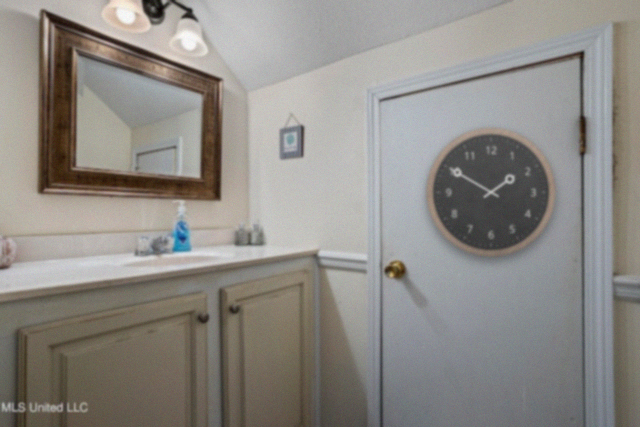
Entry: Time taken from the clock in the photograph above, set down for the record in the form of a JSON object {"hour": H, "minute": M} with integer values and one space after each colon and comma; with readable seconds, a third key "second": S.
{"hour": 1, "minute": 50}
